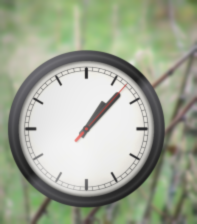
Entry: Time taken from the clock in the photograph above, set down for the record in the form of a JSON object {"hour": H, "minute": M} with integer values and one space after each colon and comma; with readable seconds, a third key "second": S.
{"hour": 1, "minute": 7, "second": 7}
